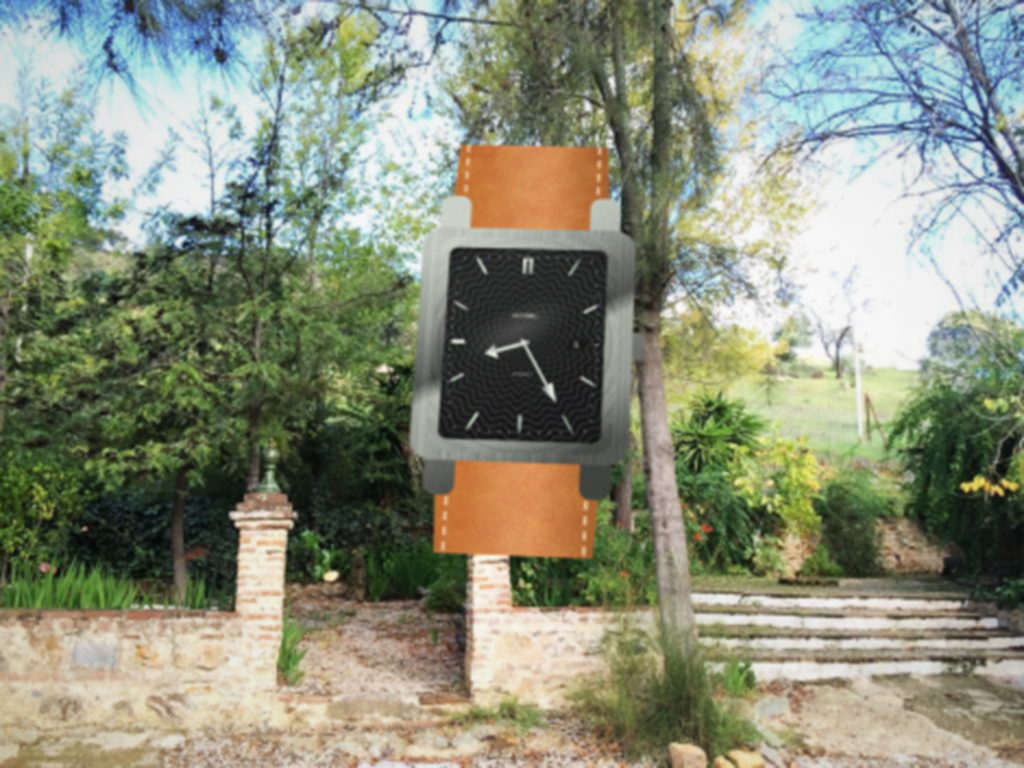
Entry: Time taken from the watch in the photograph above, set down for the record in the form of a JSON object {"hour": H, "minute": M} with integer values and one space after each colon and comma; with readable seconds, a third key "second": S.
{"hour": 8, "minute": 25}
